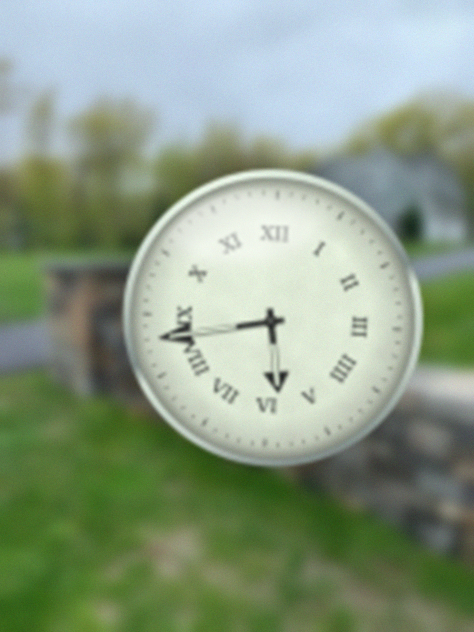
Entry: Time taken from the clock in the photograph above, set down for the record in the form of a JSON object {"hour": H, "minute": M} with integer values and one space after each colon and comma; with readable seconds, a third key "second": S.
{"hour": 5, "minute": 43}
